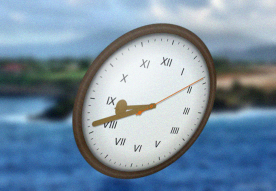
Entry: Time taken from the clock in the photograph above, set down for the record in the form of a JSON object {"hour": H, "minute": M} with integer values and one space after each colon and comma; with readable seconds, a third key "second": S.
{"hour": 8, "minute": 41, "second": 9}
